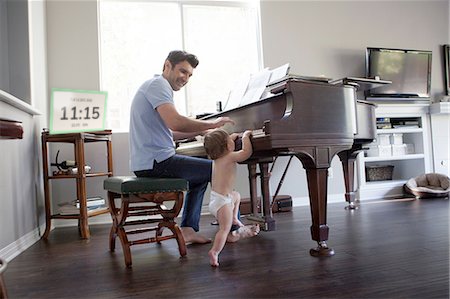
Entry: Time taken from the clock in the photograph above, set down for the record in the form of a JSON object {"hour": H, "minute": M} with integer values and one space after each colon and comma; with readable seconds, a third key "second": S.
{"hour": 11, "minute": 15}
